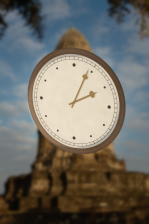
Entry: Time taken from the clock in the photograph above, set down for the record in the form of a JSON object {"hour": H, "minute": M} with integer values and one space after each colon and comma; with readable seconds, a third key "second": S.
{"hour": 2, "minute": 4}
